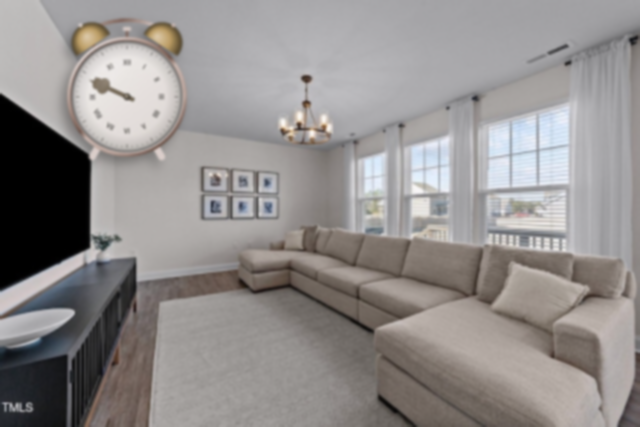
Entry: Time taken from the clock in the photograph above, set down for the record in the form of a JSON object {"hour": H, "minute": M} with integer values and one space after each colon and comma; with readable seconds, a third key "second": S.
{"hour": 9, "minute": 49}
